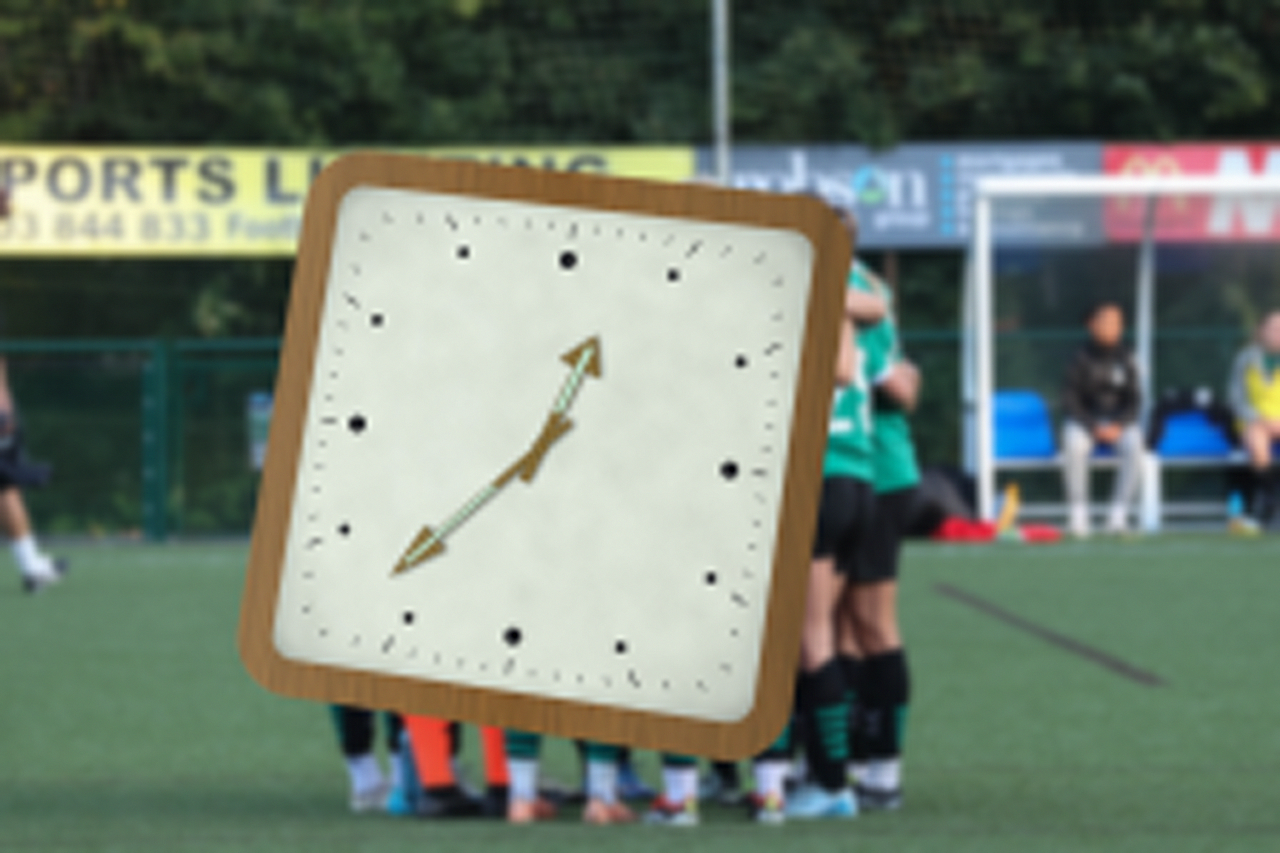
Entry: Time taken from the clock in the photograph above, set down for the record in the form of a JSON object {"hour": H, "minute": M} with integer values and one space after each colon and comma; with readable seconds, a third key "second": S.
{"hour": 12, "minute": 37}
